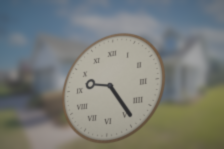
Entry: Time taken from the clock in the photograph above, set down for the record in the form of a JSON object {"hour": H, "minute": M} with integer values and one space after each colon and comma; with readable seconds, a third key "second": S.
{"hour": 9, "minute": 24}
